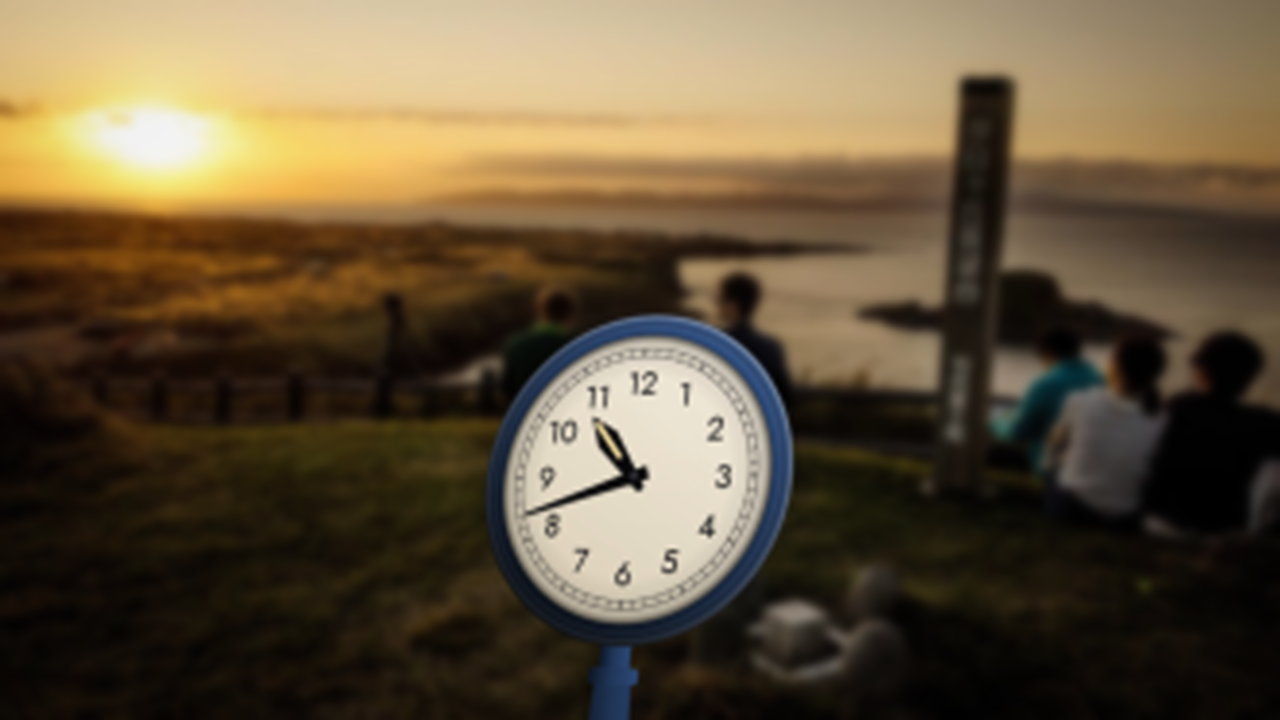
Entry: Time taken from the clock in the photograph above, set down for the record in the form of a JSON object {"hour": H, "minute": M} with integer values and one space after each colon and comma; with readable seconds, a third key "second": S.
{"hour": 10, "minute": 42}
